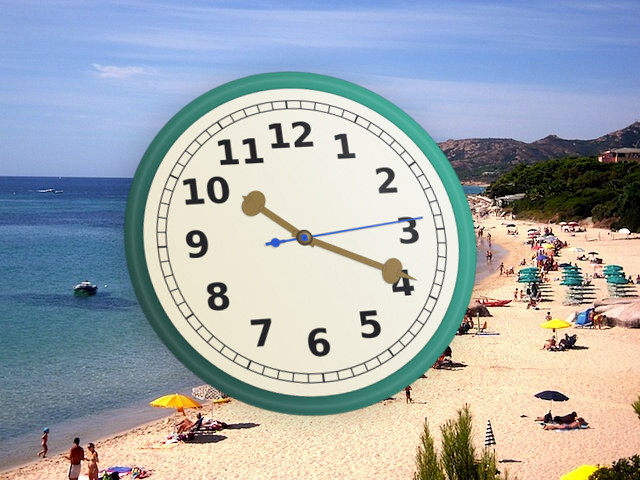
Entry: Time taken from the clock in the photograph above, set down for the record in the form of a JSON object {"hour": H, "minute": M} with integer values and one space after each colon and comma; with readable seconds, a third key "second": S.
{"hour": 10, "minute": 19, "second": 14}
